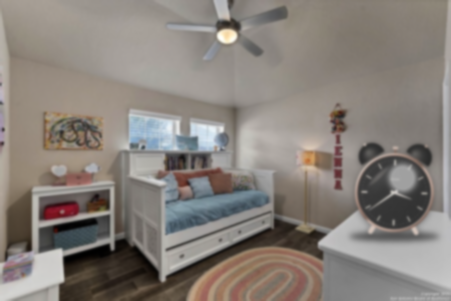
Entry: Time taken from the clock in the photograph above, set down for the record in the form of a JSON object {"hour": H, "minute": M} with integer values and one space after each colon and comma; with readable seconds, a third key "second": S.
{"hour": 3, "minute": 39}
